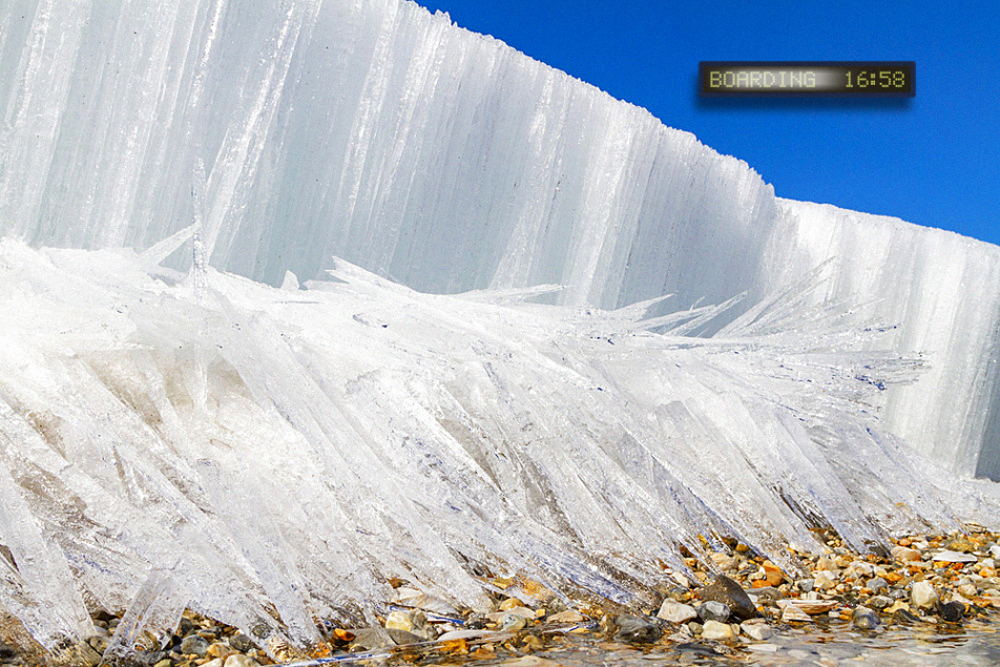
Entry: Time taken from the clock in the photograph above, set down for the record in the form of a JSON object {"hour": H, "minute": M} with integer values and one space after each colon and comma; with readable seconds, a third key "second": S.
{"hour": 16, "minute": 58}
